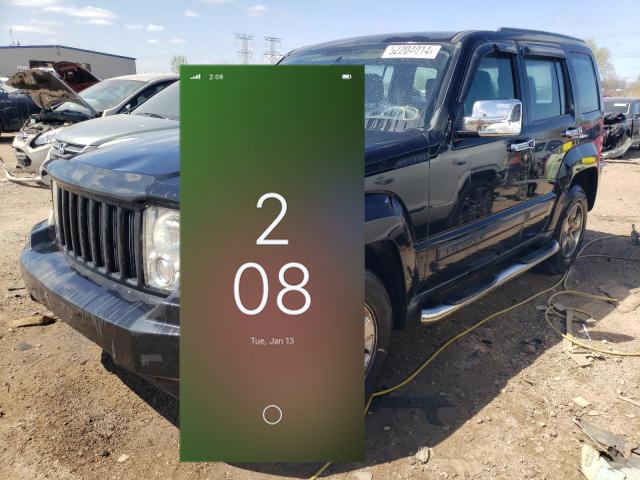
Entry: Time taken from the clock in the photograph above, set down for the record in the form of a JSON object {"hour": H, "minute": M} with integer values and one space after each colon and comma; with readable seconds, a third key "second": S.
{"hour": 2, "minute": 8}
